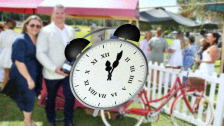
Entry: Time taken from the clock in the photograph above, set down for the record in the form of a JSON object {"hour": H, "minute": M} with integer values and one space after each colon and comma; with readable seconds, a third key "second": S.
{"hour": 12, "minute": 6}
